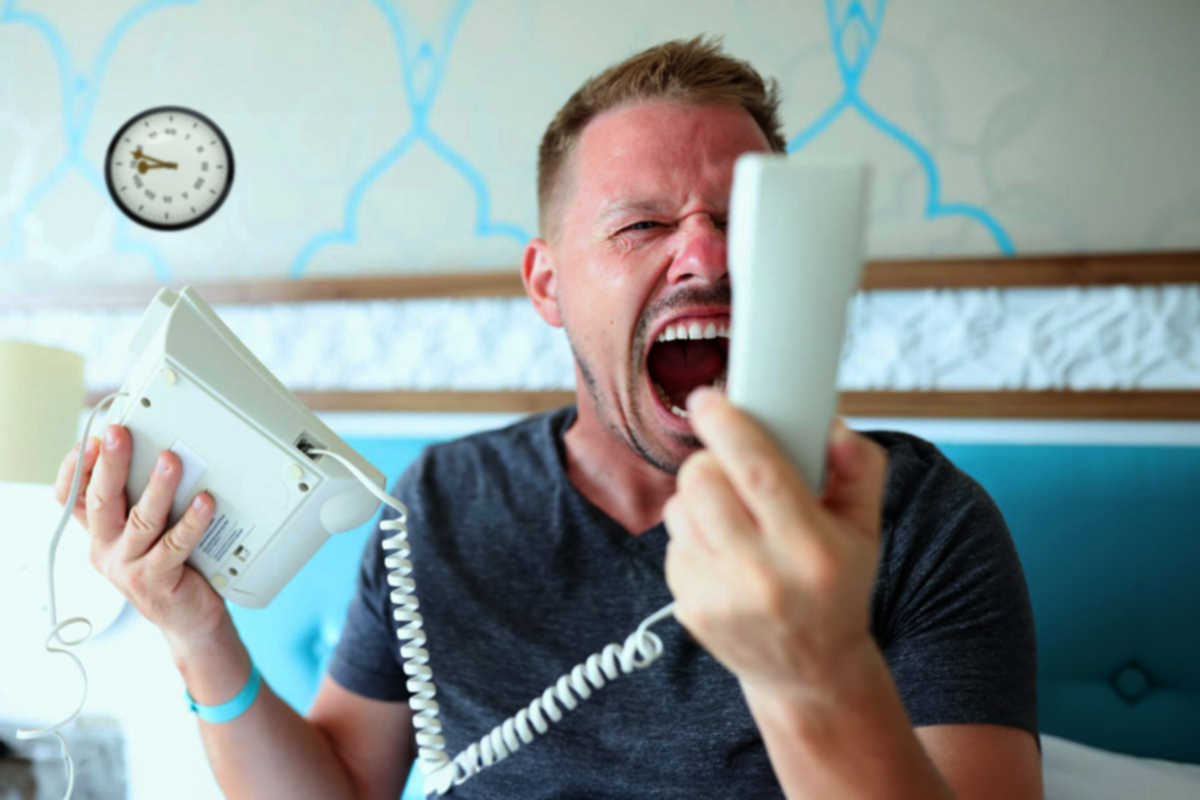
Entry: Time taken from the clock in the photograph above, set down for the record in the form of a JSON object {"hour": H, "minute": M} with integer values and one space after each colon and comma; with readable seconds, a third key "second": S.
{"hour": 8, "minute": 48}
